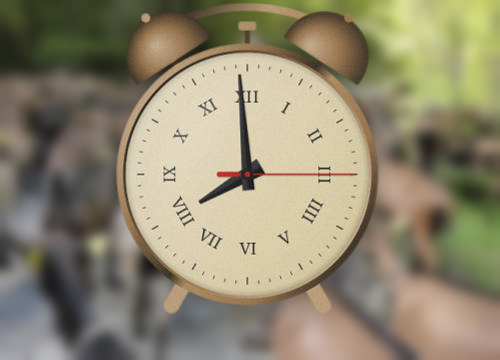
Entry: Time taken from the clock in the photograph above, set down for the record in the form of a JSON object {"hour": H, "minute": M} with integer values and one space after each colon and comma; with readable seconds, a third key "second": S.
{"hour": 7, "minute": 59, "second": 15}
